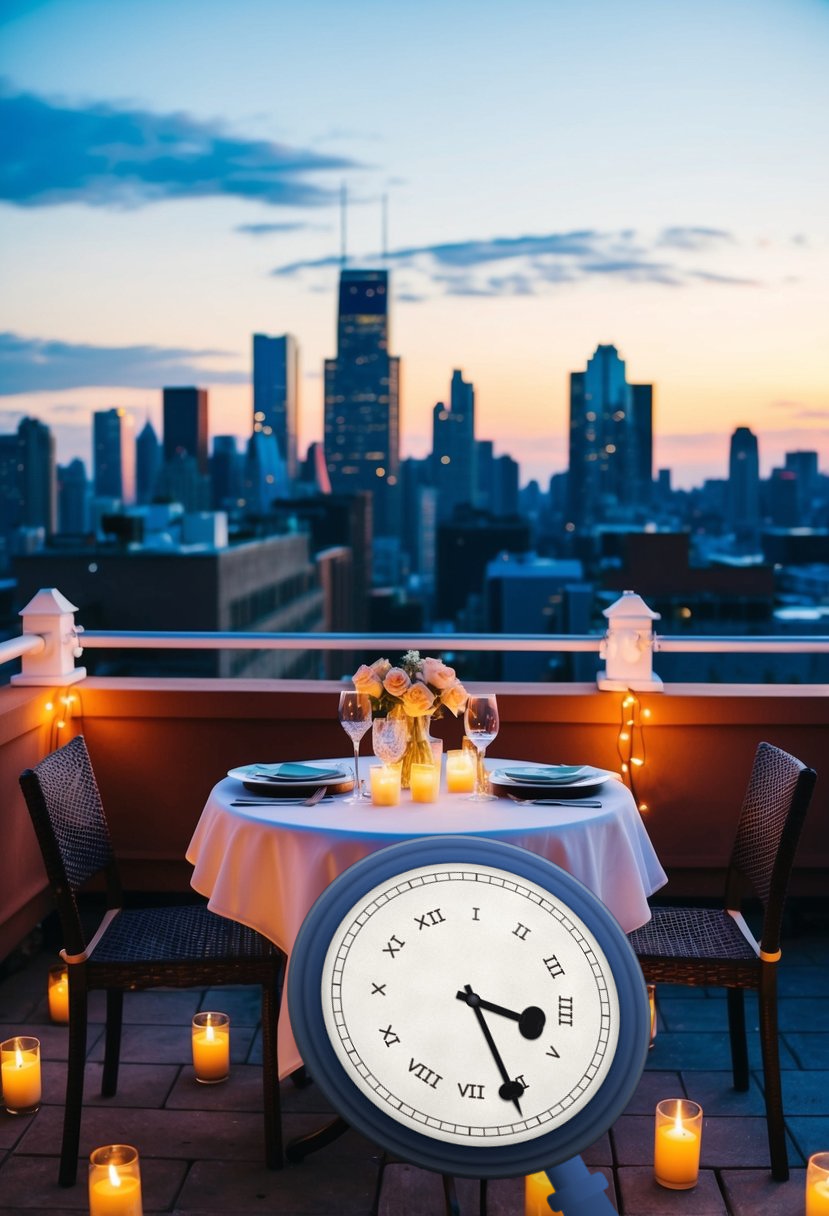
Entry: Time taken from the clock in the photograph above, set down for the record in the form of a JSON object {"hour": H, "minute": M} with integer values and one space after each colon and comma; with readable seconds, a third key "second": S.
{"hour": 4, "minute": 31}
